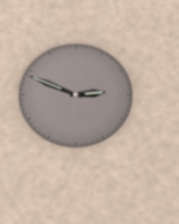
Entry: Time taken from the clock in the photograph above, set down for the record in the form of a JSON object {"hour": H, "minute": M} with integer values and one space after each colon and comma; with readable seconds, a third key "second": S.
{"hour": 2, "minute": 49}
